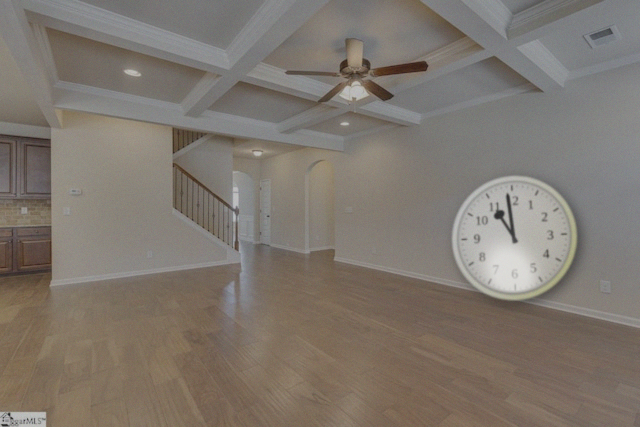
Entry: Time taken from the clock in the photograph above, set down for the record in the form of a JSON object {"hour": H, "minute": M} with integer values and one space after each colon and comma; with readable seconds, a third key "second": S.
{"hour": 10, "minute": 59}
